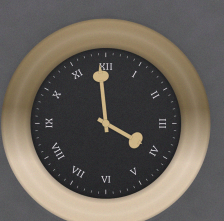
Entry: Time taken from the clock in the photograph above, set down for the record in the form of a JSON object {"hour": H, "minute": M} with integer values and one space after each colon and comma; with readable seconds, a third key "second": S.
{"hour": 3, "minute": 59}
